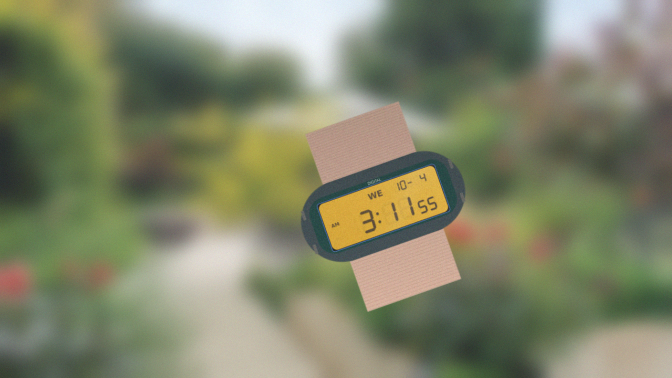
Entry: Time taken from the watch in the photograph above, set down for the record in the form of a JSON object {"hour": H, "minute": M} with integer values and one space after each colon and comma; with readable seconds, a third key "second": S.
{"hour": 3, "minute": 11, "second": 55}
